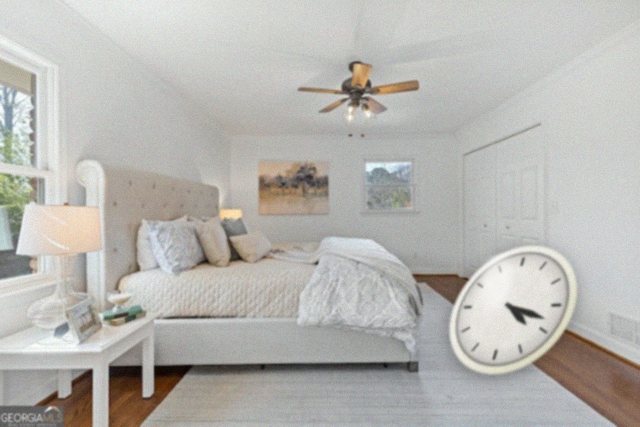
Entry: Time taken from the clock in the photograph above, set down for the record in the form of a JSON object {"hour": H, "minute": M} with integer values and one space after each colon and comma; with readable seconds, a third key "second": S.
{"hour": 4, "minute": 18}
